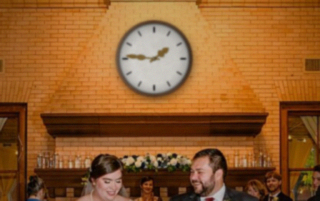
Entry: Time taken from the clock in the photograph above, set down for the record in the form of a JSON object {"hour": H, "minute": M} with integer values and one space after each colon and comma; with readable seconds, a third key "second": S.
{"hour": 1, "minute": 46}
